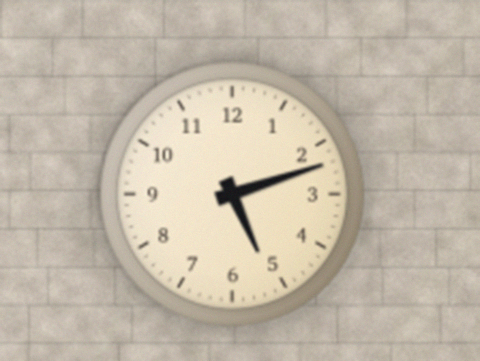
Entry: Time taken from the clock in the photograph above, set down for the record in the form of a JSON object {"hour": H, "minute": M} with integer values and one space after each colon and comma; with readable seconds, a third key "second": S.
{"hour": 5, "minute": 12}
